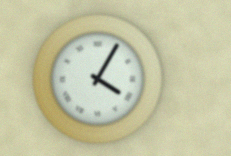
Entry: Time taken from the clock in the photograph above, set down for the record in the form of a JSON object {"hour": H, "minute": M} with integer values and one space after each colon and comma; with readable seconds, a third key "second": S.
{"hour": 4, "minute": 5}
